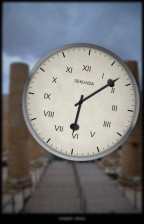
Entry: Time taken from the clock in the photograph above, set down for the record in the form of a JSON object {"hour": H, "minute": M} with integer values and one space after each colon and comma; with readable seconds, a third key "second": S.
{"hour": 6, "minute": 8}
